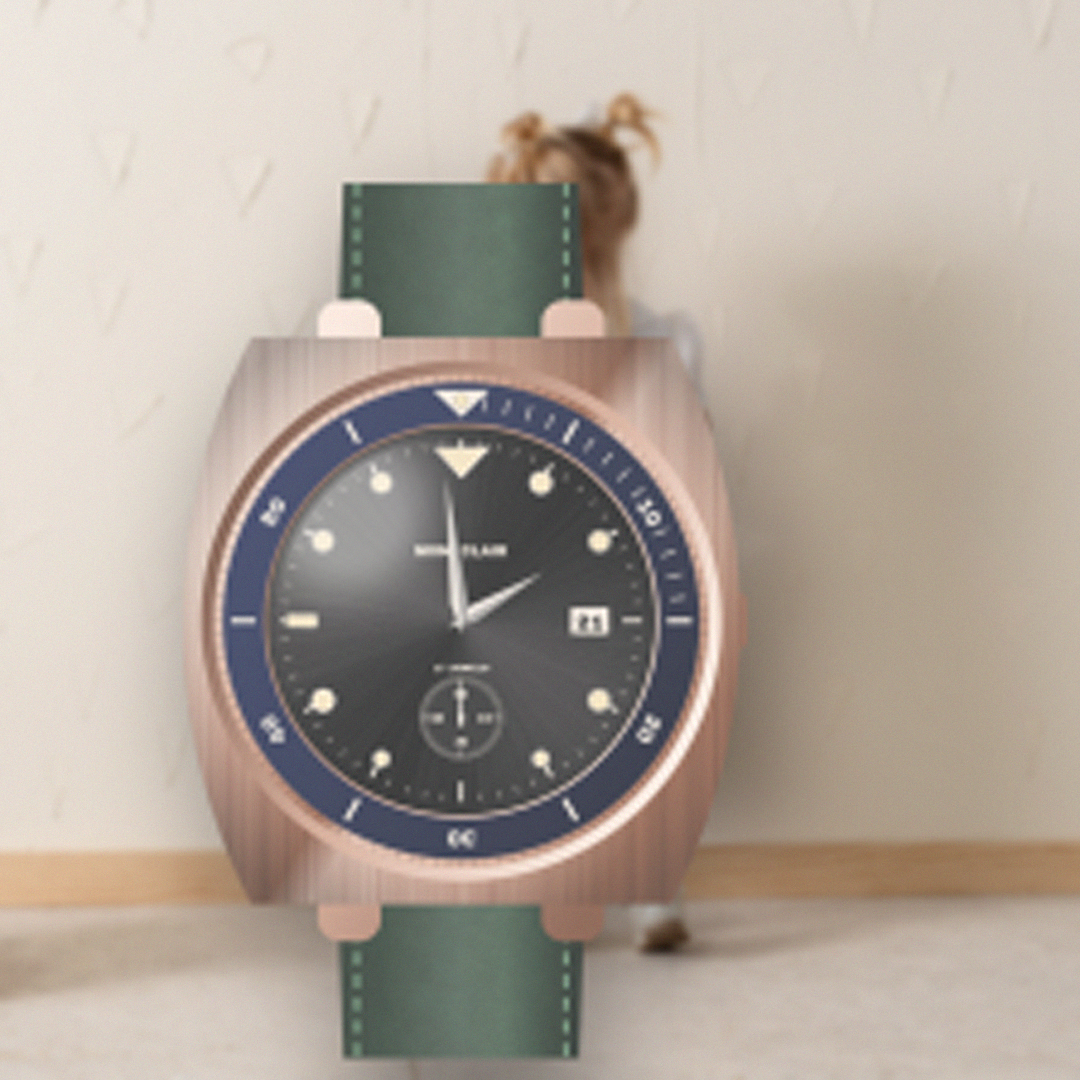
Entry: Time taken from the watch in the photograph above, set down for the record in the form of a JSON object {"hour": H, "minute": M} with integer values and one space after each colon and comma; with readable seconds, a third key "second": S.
{"hour": 1, "minute": 59}
